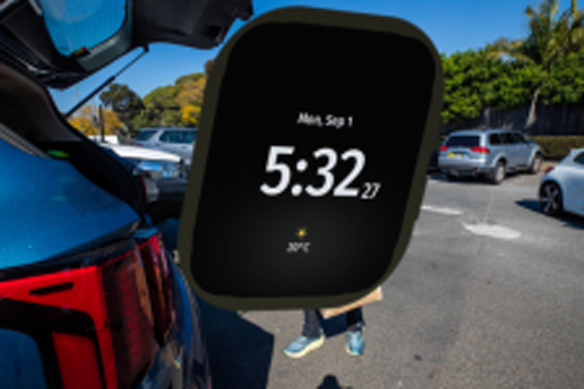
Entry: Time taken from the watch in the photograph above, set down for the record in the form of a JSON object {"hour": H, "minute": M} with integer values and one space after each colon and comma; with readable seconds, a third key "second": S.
{"hour": 5, "minute": 32, "second": 27}
